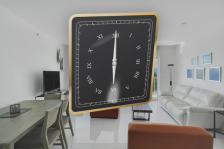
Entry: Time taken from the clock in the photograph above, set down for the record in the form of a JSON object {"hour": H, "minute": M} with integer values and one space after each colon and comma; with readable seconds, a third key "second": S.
{"hour": 6, "minute": 0}
